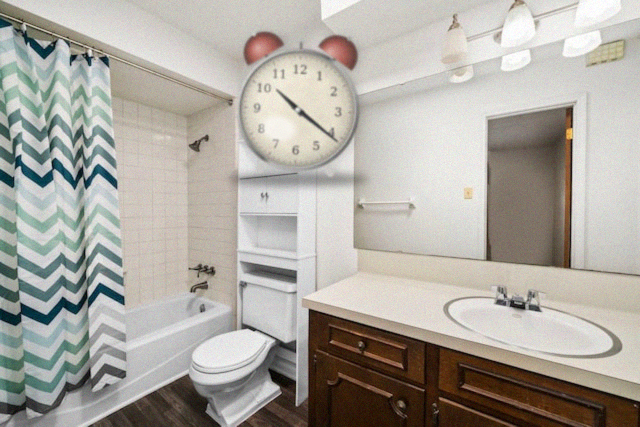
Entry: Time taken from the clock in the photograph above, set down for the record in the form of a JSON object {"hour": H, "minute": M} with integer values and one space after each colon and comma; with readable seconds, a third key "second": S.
{"hour": 10, "minute": 21}
